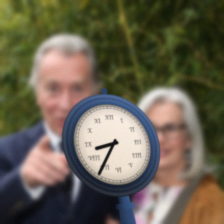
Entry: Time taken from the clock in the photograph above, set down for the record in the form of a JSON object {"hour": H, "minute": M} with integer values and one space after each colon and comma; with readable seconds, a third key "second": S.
{"hour": 8, "minute": 36}
